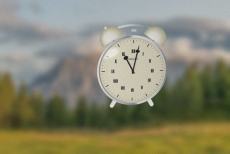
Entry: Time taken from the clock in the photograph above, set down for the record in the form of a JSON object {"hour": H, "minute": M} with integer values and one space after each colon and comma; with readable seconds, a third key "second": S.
{"hour": 11, "minute": 2}
